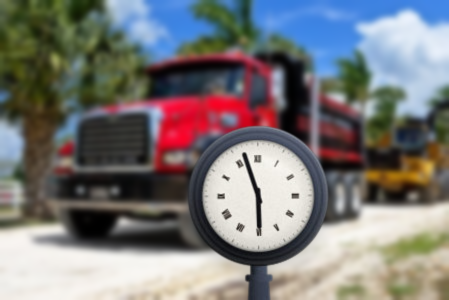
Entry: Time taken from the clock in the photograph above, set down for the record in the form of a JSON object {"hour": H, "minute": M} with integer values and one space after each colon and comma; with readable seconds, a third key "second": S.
{"hour": 5, "minute": 57}
